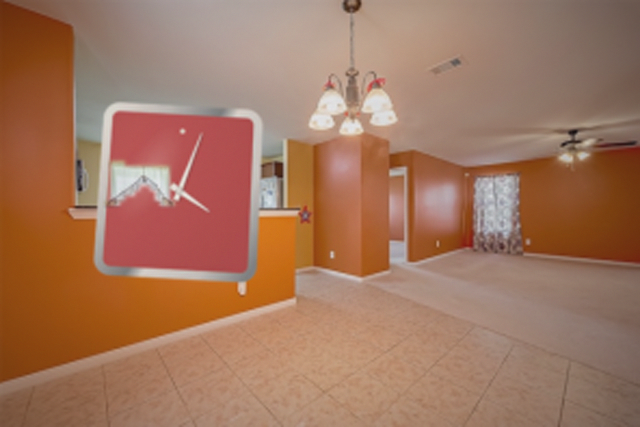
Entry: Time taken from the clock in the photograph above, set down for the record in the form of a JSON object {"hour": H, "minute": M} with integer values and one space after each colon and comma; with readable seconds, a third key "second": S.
{"hour": 4, "minute": 3}
